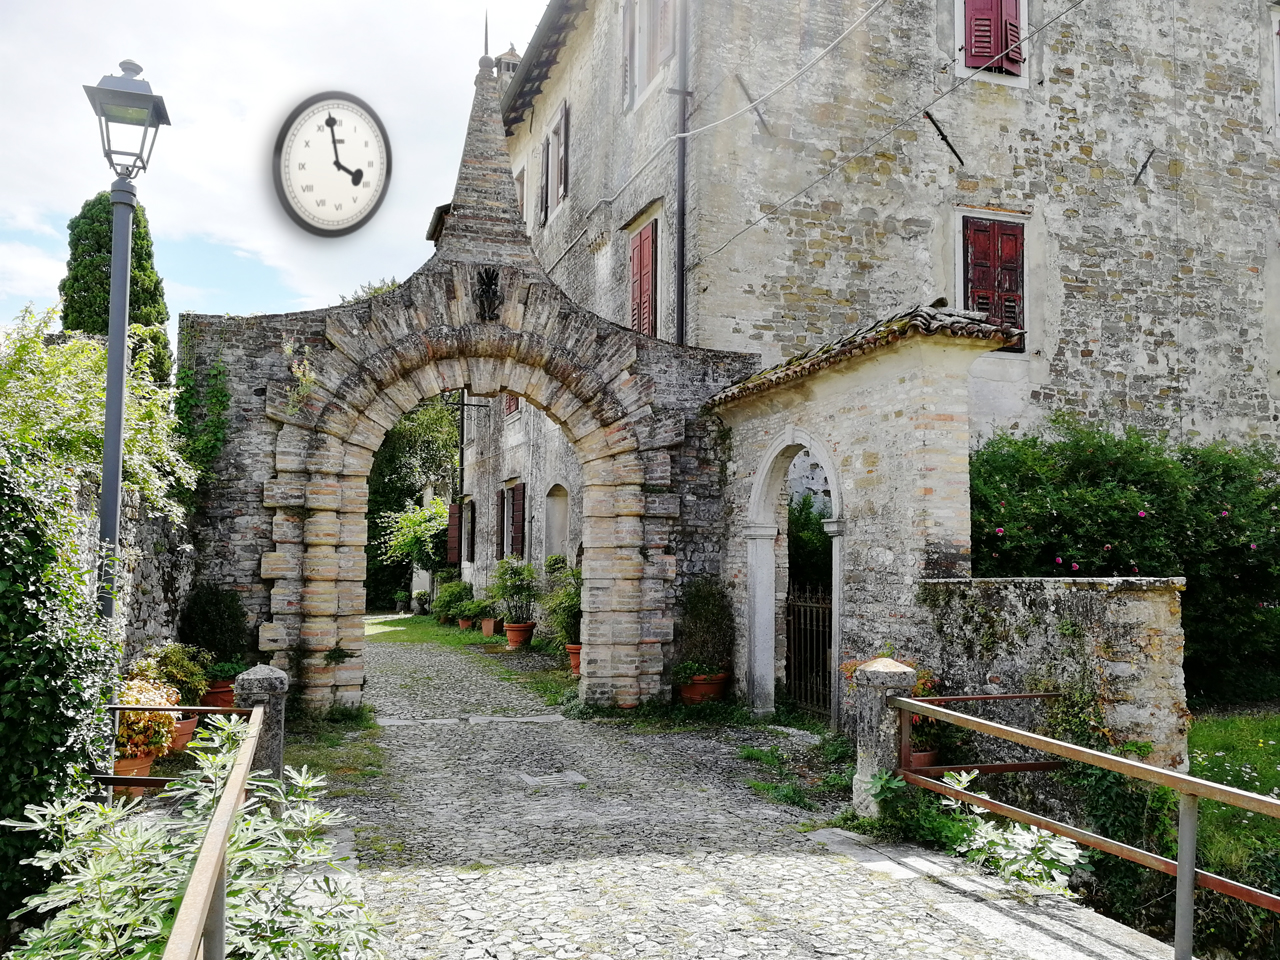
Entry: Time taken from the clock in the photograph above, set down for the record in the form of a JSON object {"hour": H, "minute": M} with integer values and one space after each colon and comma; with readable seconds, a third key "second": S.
{"hour": 3, "minute": 58}
